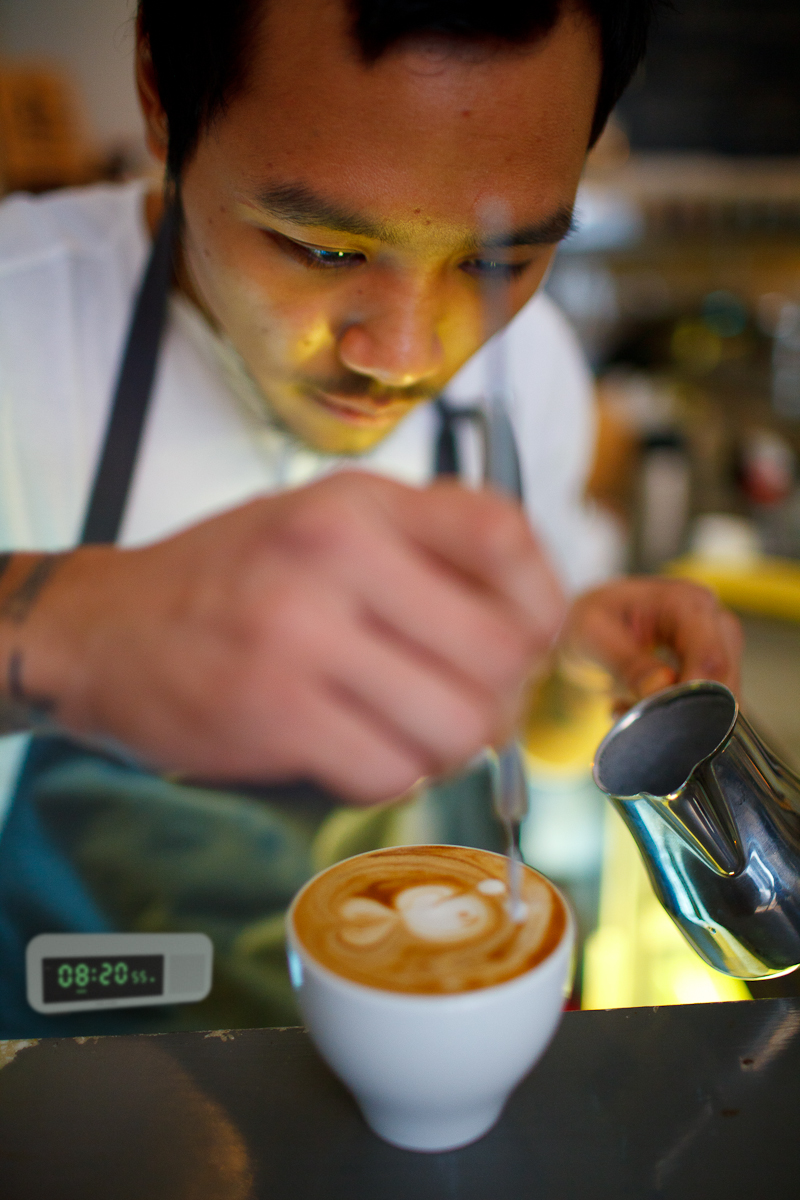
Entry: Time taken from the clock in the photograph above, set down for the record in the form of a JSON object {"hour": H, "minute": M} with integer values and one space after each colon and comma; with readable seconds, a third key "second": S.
{"hour": 8, "minute": 20}
